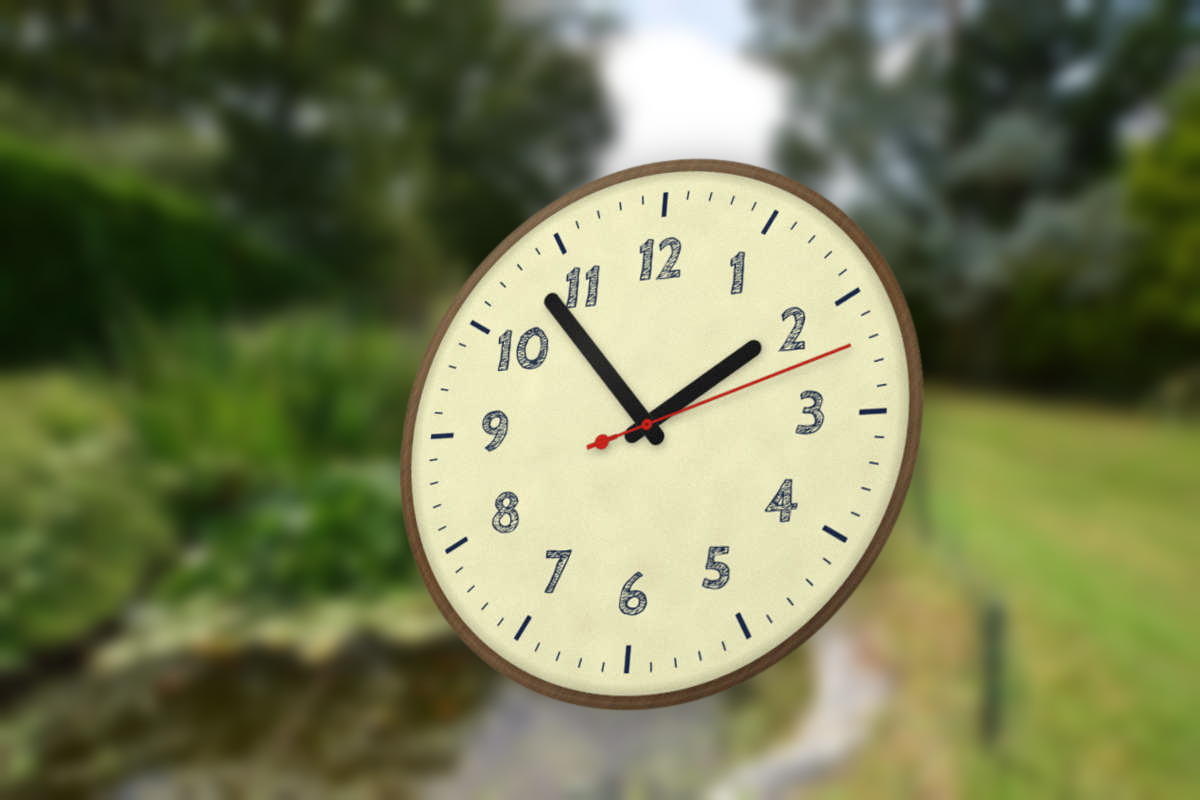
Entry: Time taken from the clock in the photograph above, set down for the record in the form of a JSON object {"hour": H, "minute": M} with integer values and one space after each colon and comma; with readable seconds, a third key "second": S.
{"hour": 1, "minute": 53, "second": 12}
